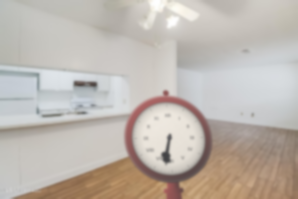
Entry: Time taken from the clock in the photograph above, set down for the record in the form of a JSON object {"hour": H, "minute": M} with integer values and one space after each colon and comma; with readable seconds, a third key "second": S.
{"hour": 6, "minute": 32}
